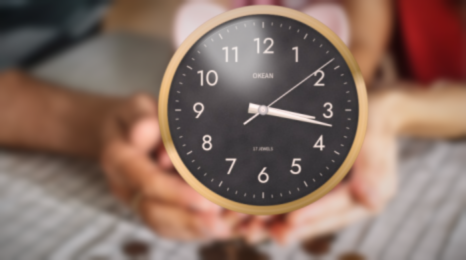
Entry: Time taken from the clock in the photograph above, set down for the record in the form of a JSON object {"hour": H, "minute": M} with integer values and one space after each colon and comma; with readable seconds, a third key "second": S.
{"hour": 3, "minute": 17, "second": 9}
